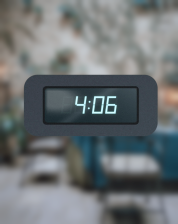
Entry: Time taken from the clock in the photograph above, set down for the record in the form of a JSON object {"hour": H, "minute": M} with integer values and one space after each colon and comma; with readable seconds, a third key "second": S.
{"hour": 4, "minute": 6}
